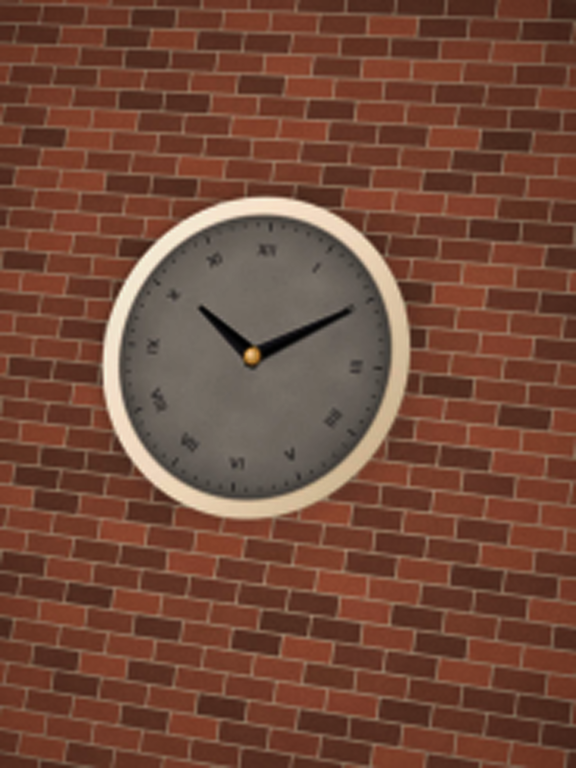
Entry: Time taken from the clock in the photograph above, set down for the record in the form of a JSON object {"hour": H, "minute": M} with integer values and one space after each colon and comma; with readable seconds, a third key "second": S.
{"hour": 10, "minute": 10}
